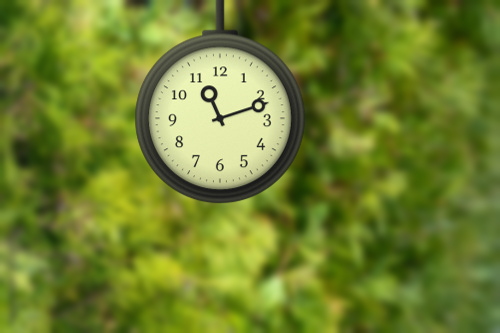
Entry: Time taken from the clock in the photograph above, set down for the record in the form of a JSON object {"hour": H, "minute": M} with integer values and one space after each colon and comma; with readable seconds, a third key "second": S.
{"hour": 11, "minute": 12}
